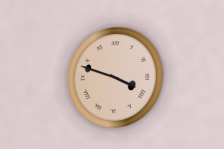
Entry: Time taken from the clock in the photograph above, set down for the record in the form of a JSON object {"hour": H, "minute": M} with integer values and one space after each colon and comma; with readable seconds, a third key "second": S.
{"hour": 3, "minute": 48}
